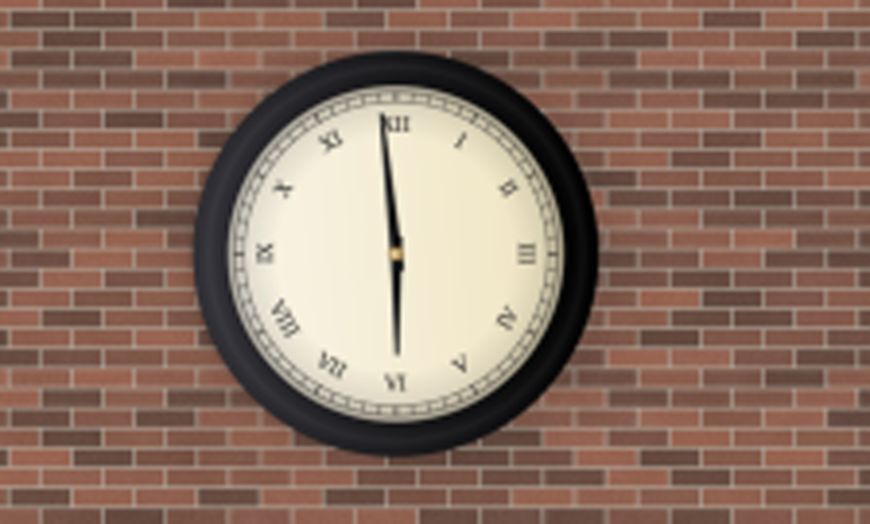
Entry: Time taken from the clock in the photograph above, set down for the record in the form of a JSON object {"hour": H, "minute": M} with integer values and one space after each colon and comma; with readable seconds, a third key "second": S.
{"hour": 5, "minute": 59}
